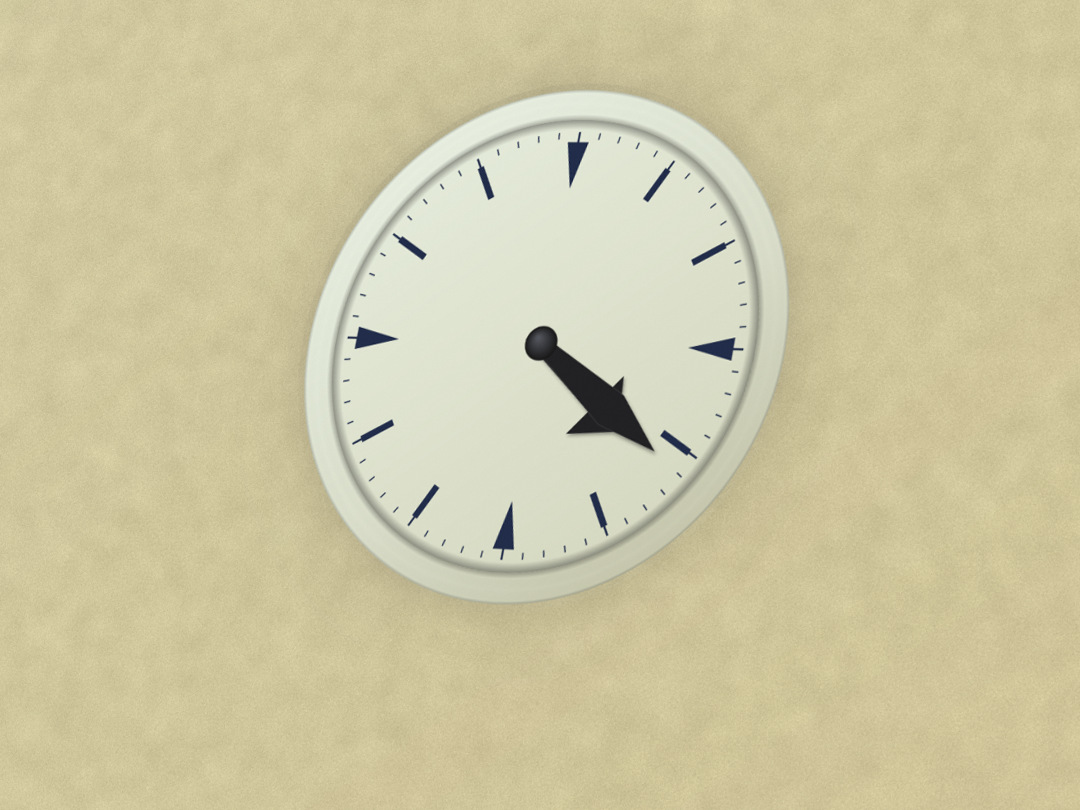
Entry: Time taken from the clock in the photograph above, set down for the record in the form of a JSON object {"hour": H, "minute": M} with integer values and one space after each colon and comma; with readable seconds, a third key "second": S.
{"hour": 4, "minute": 21}
